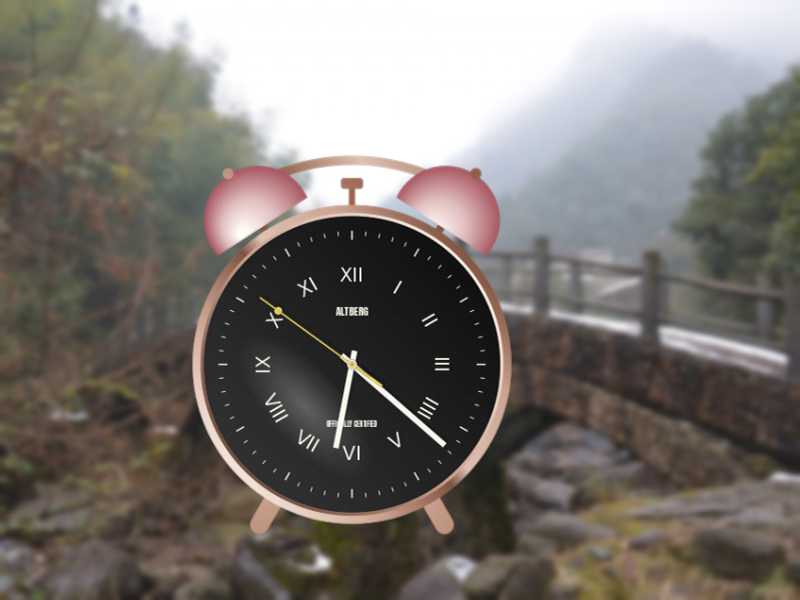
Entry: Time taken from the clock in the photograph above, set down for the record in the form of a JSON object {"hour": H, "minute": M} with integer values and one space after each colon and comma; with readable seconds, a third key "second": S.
{"hour": 6, "minute": 21, "second": 51}
